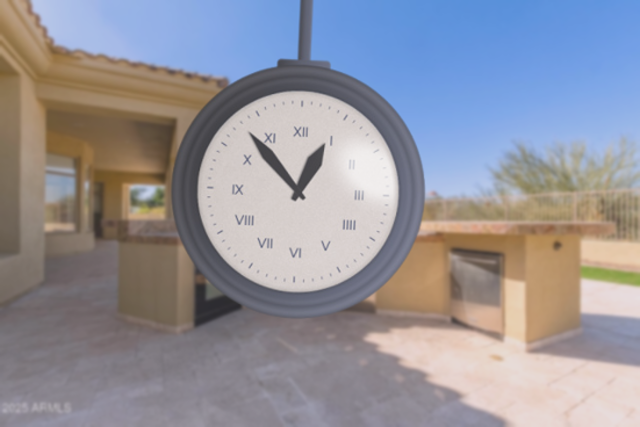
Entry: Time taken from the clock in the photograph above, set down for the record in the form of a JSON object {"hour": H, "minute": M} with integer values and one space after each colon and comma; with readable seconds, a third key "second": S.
{"hour": 12, "minute": 53}
